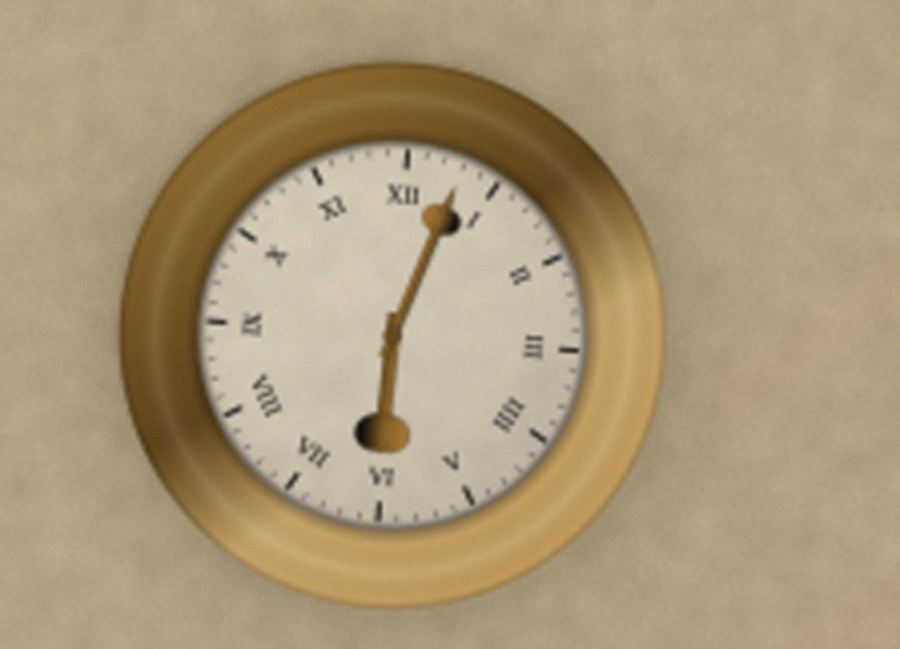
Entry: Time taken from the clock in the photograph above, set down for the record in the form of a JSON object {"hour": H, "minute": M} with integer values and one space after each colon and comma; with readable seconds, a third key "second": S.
{"hour": 6, "minute": 3}
